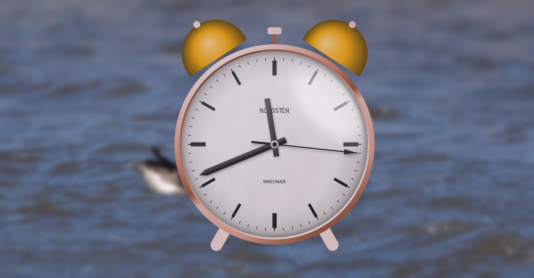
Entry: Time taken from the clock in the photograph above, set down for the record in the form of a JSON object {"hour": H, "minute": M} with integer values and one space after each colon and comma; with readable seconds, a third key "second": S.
{"hour": 11, "minute": 41, "second": 16}
